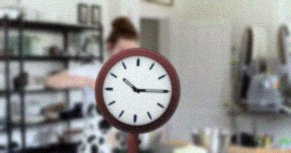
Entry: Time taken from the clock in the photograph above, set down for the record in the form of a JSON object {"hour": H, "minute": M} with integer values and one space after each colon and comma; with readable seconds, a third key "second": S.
{"hour": 10, "minute": 15}
